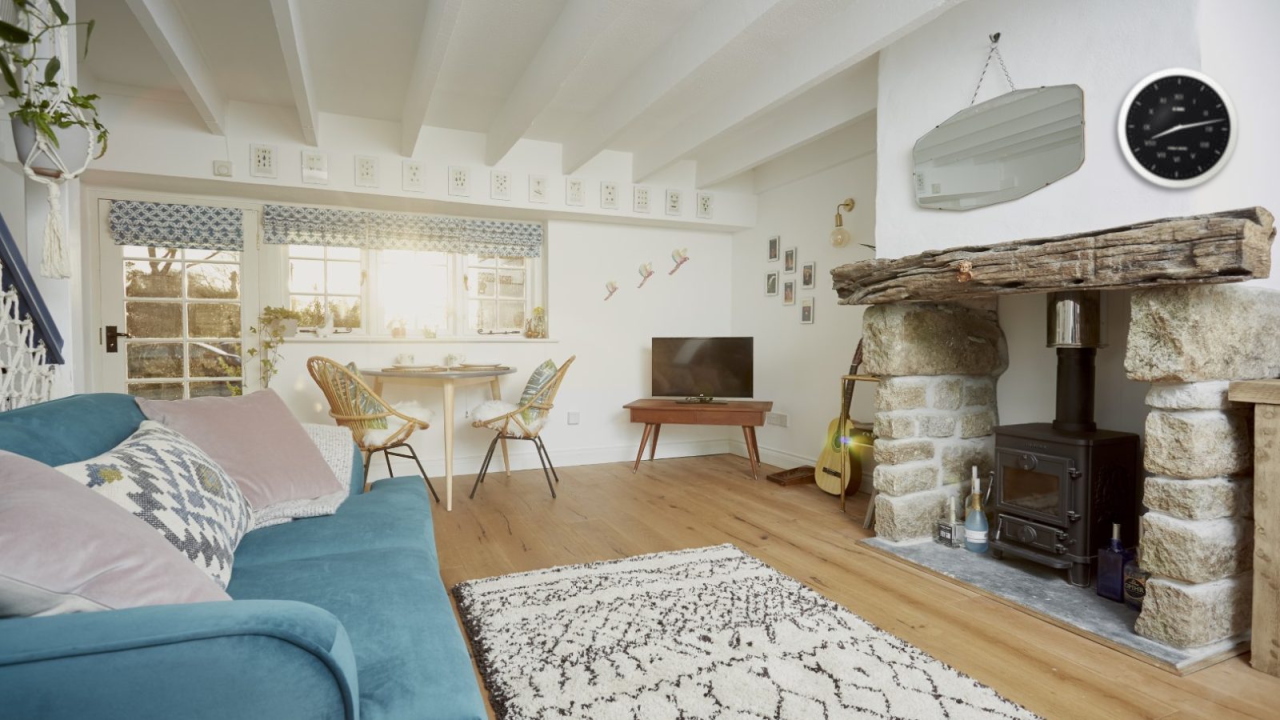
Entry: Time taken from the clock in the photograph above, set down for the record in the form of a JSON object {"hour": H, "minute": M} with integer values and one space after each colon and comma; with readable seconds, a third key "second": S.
{"hour": 8, "minute": 13}
